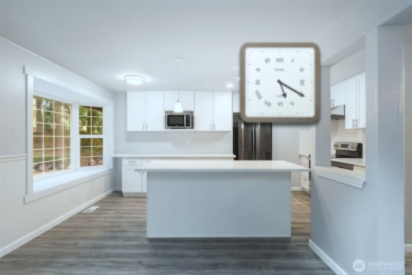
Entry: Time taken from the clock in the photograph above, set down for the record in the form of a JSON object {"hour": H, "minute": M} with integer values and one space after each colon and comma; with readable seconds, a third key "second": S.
{"hour": 5, "minute": 20}
